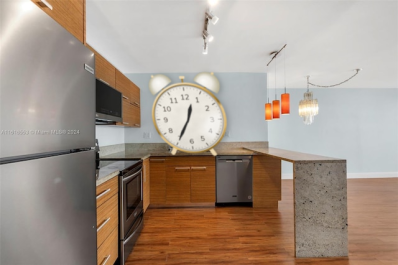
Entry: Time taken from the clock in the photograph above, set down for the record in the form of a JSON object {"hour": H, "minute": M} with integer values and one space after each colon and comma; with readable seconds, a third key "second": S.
{"hour": 12, "minute": 35}
